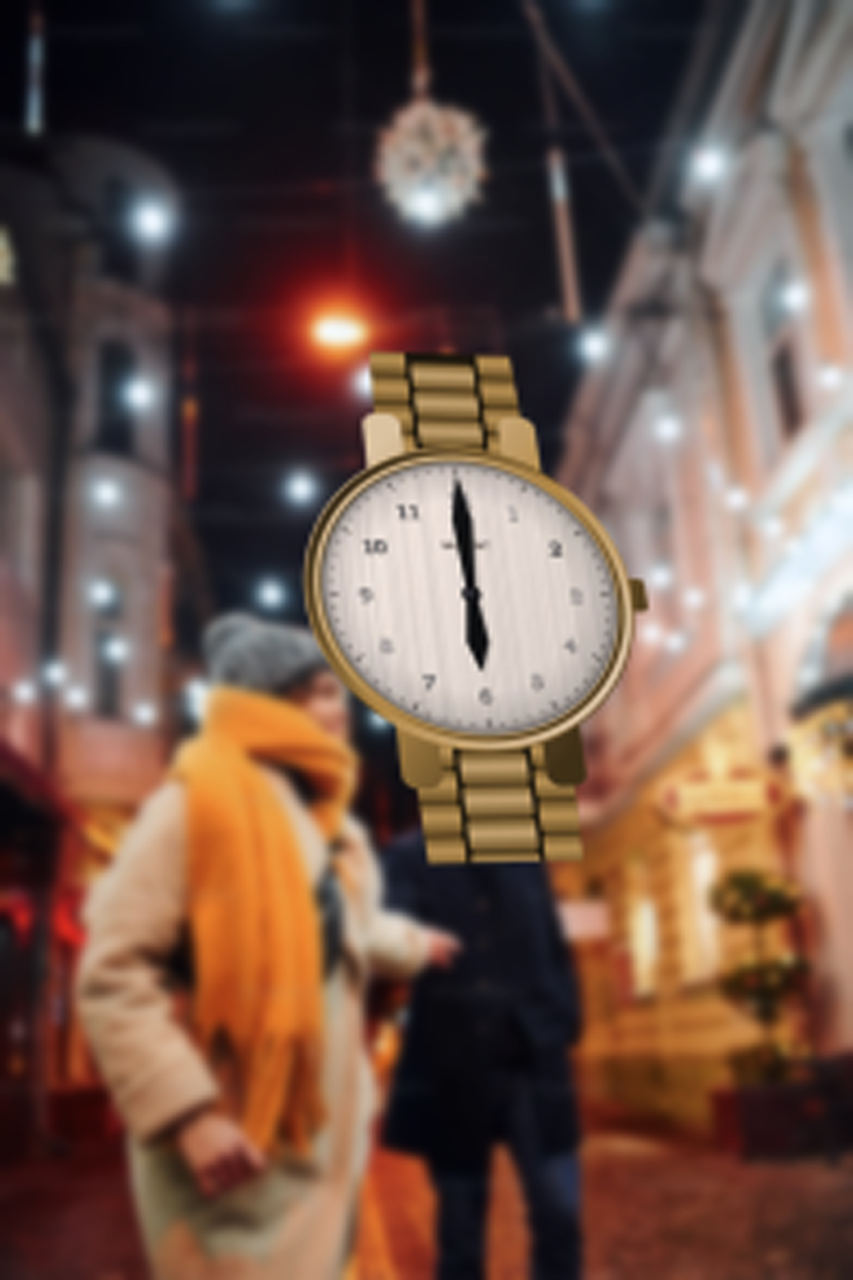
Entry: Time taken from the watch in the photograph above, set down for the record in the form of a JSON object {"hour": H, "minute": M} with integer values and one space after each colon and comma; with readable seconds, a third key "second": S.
{"hour": 6, "minute": 0}
